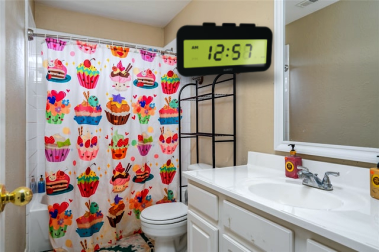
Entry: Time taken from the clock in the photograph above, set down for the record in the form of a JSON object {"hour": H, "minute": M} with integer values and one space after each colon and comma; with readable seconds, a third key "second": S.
{"hour": 12, "minute": 57}
